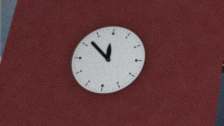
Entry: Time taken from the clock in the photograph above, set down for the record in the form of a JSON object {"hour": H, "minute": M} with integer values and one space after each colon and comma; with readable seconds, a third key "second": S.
{"hour": 11, "minute": 52}
